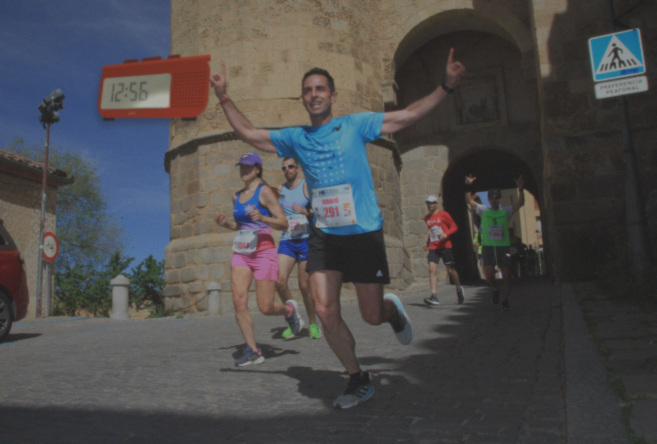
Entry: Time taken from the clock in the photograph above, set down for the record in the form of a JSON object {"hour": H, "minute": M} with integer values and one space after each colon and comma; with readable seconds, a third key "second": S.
{"hour": 12, "minute": 56}
